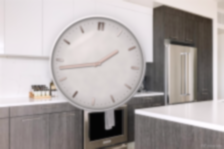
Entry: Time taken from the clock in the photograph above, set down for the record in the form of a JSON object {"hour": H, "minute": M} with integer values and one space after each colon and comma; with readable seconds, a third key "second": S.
{"hour": 1, "minute": 43}
